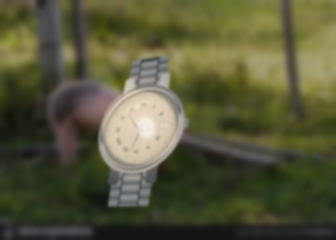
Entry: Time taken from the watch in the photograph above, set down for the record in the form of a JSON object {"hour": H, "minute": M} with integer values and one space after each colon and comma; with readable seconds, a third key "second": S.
{"hour": 10, "minute": 33}
